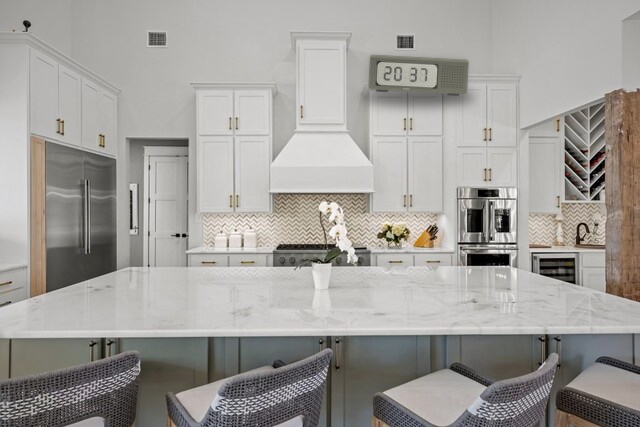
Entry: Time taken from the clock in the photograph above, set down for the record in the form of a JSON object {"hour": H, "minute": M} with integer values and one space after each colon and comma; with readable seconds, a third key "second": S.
{"hour": 20, "minute": 37}
